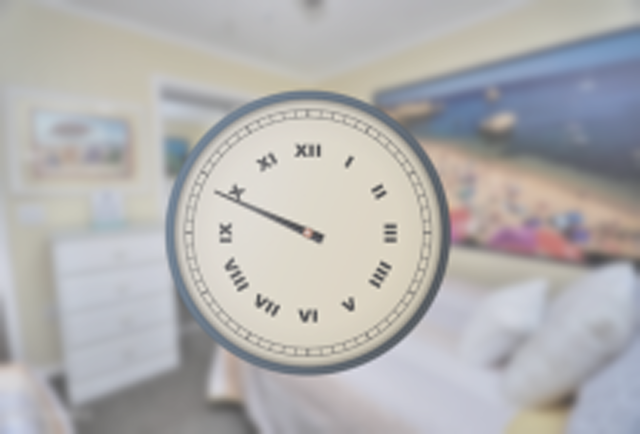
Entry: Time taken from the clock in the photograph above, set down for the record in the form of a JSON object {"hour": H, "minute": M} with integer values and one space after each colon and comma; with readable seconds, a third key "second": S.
{"hour": 9, "minute": 49}
